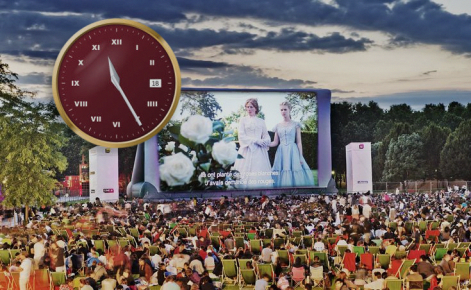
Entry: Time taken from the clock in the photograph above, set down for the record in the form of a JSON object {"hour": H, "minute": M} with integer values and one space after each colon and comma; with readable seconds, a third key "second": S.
{"hour": 11, "minute": 25}
